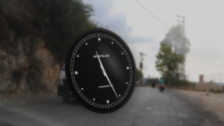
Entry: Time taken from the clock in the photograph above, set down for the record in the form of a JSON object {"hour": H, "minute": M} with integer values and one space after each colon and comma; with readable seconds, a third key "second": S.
{"hour": 11, "minute": 26}
